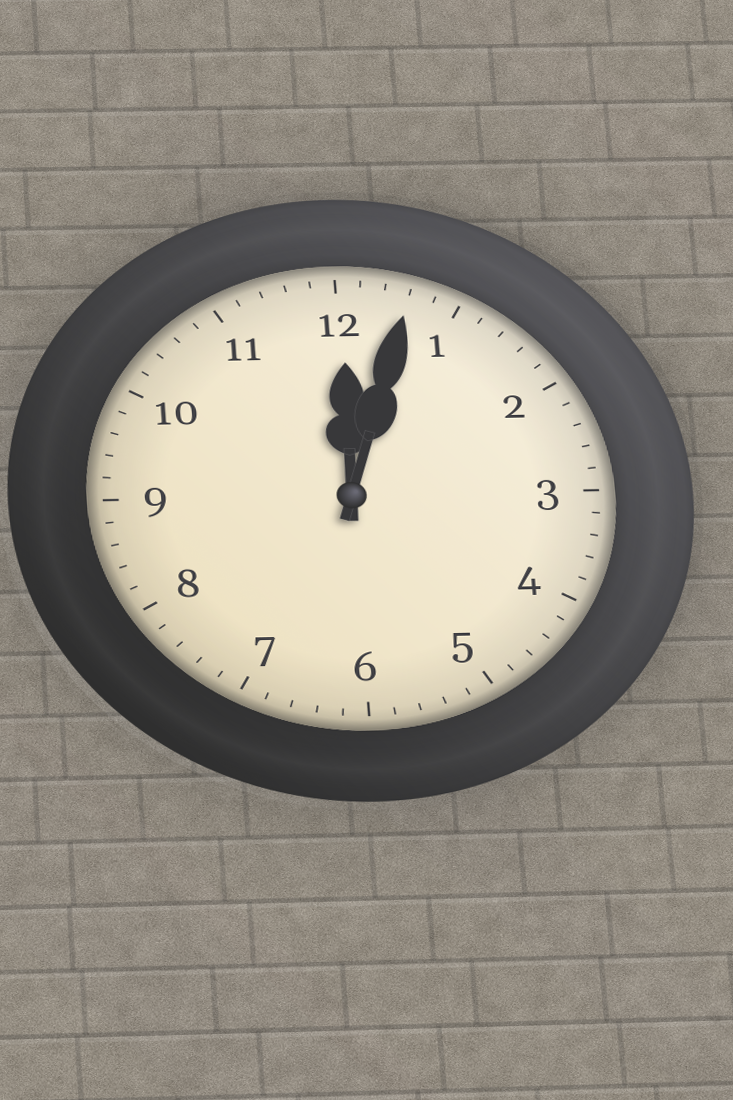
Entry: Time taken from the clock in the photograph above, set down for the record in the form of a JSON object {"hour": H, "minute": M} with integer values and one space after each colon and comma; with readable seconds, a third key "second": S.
{"hour": 12, "minute": 3}
